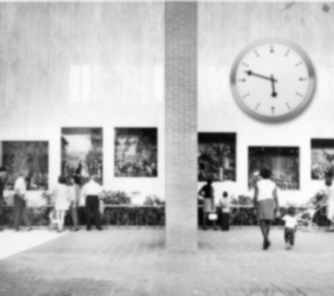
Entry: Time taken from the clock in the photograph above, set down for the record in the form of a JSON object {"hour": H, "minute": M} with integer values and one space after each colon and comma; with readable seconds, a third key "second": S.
{"hour": 5, "minute": 48}
